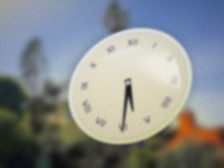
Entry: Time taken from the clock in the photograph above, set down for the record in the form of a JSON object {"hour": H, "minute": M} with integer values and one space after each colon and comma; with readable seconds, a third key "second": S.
{"hour": 5, "minute": 30}
